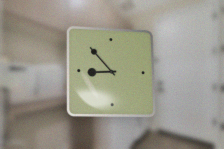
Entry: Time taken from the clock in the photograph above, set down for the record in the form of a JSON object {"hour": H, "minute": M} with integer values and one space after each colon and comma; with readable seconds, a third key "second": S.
{"hour": 8, "minute": 53}
